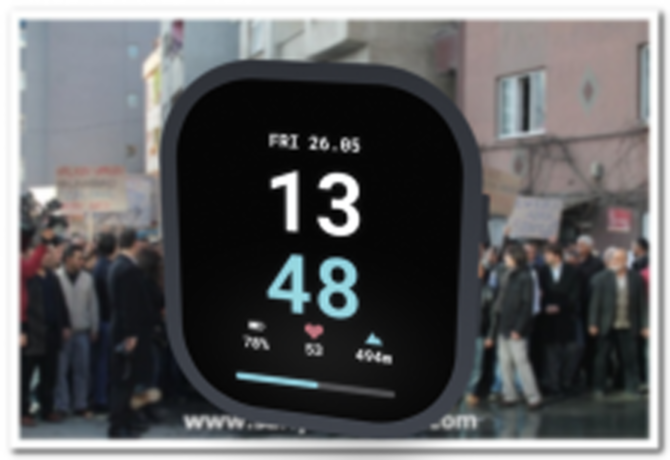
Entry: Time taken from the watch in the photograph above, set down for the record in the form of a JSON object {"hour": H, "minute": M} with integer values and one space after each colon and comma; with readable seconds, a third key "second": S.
{"hour": 13, "minute": 48}
